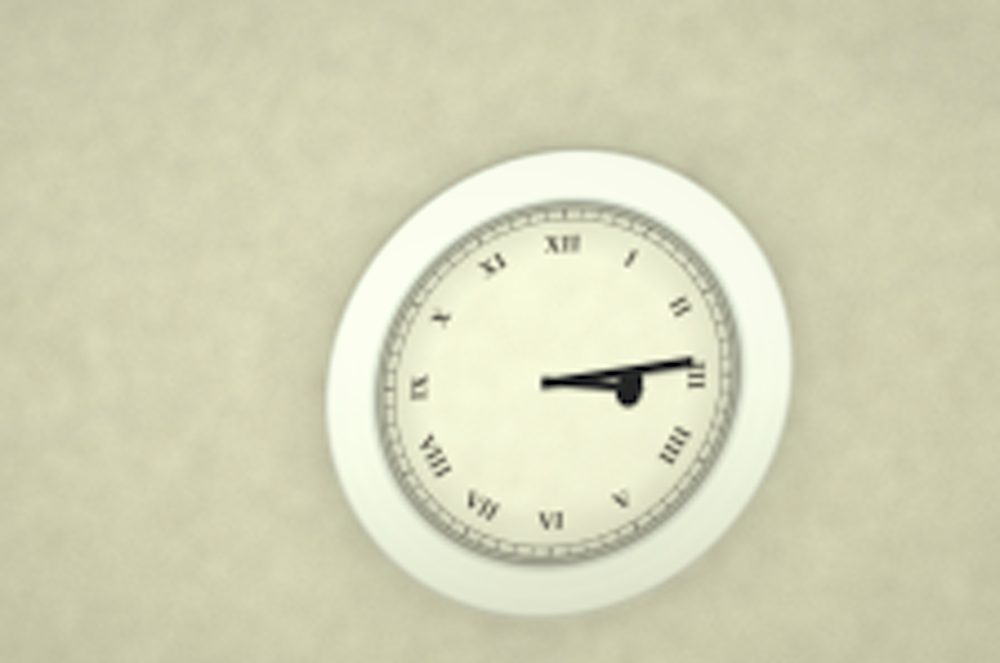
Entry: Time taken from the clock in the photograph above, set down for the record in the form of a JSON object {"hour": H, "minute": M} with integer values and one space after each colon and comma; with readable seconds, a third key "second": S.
{"hour": 3, "minute": 14}
